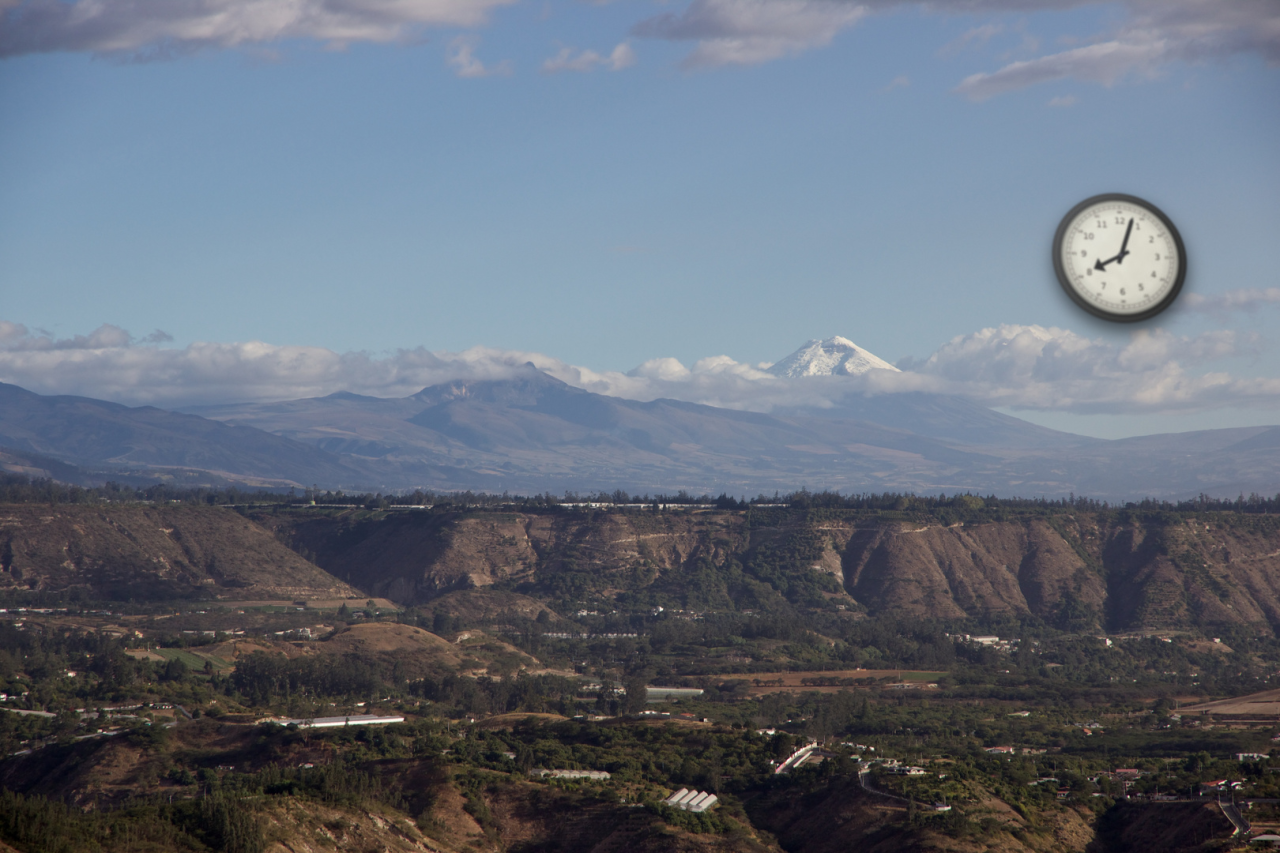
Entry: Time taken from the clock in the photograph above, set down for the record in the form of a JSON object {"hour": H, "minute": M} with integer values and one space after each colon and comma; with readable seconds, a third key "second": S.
{"hour": 8, "minute": 3}
